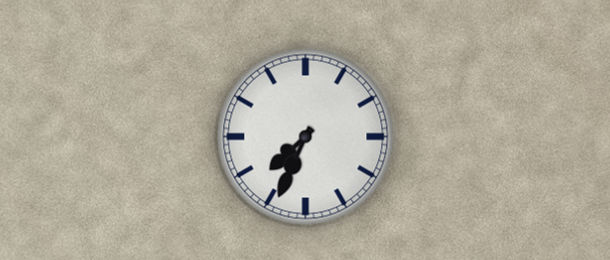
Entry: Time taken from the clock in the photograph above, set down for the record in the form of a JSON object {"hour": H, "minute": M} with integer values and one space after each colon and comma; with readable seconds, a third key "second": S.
{"hour": 7, "minute": 34}
